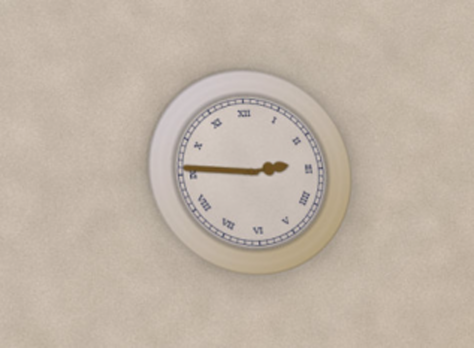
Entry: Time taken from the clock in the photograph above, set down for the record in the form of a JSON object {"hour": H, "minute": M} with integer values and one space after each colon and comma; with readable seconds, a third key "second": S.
{"hour": 2, "minute": 46}
